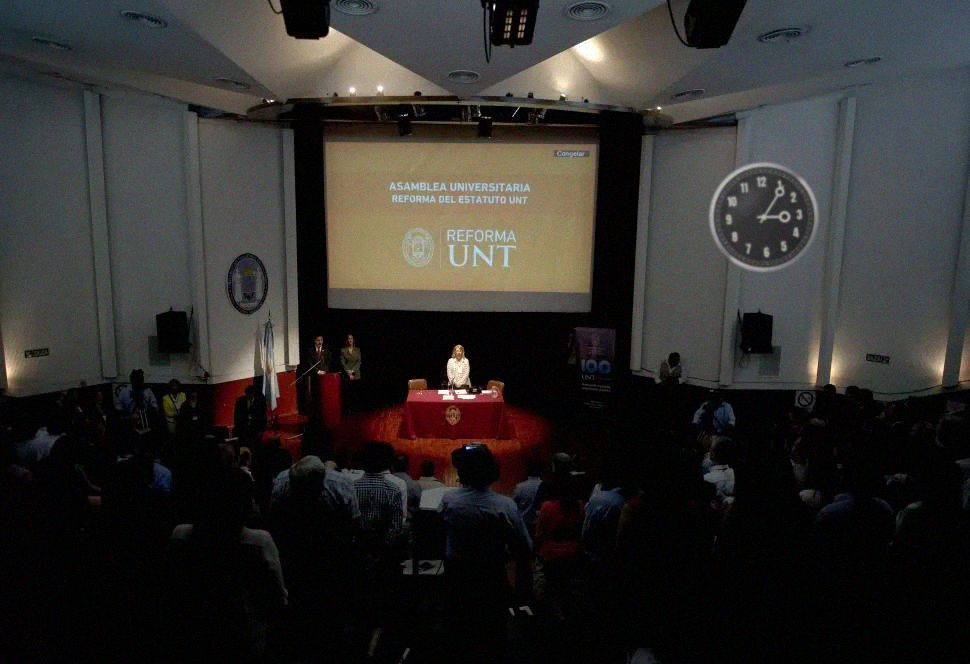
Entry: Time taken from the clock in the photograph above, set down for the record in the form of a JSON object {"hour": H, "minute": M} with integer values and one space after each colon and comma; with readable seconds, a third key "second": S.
{"hour": 3, "minute": 6}
